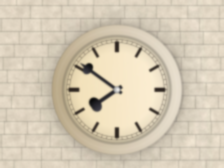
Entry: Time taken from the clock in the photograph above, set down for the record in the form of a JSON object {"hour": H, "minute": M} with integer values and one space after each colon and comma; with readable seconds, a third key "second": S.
{"hour": 7, "minute": 51}
